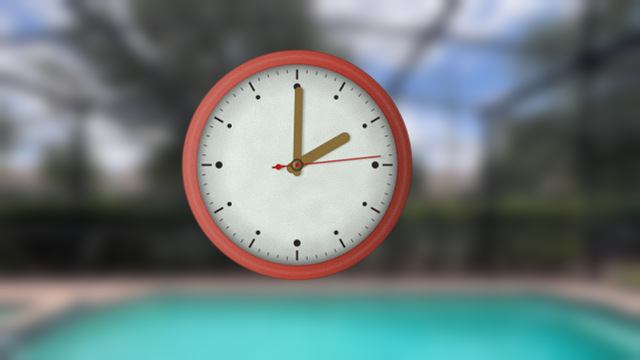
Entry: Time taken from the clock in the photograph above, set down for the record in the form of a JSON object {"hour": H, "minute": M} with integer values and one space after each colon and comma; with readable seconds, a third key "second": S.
{"hour": 2, "minute": 0, "second": 14}
